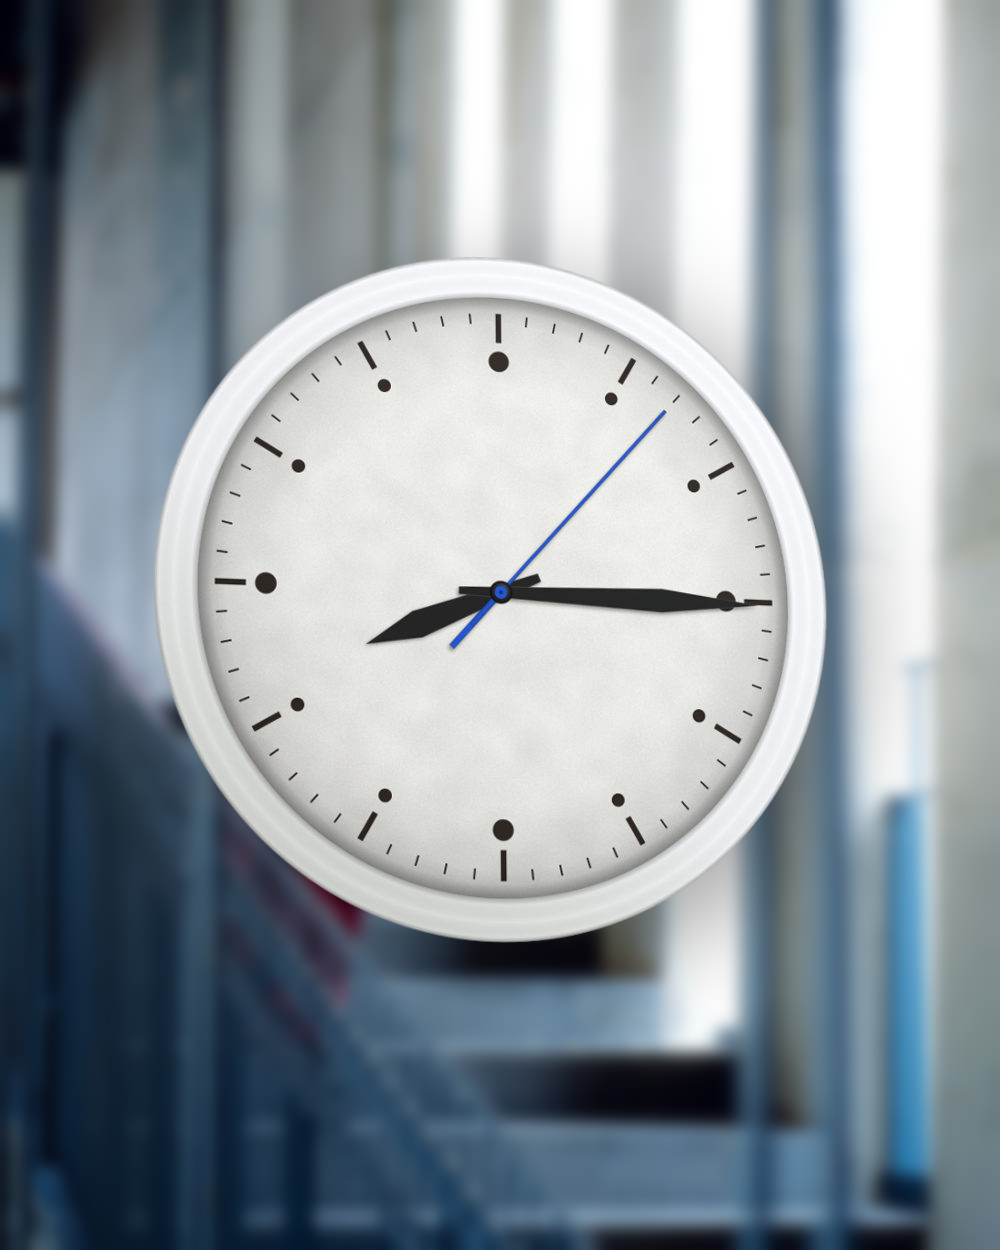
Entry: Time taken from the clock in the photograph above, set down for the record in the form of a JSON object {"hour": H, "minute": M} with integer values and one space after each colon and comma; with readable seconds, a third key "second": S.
{"hour": 8, "minute": 15, "second": 7}
